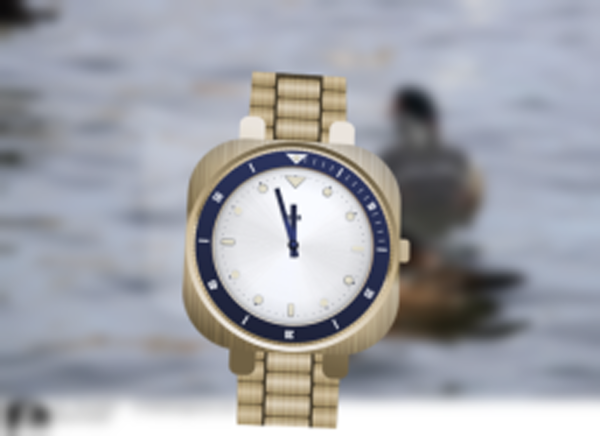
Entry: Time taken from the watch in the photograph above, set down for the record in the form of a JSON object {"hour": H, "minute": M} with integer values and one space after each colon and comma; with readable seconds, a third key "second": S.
{"hour": 11, "minute": 57}
